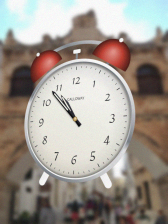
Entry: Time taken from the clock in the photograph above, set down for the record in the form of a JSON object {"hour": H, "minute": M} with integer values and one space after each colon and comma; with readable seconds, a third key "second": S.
{"hour": 10, "minute": 53}
